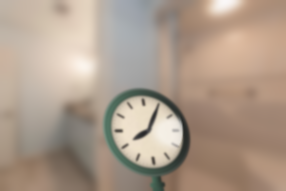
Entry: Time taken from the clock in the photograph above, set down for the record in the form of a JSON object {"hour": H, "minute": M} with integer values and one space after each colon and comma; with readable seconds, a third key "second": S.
{"hour": 8, "minute": 5}
